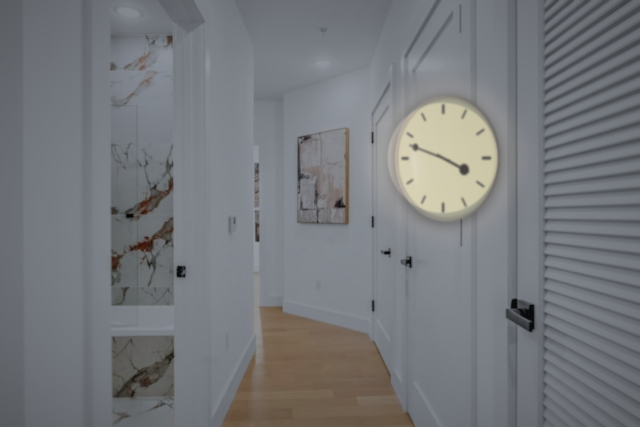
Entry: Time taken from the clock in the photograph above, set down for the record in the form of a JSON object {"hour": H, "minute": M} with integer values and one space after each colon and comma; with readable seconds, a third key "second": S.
{"hour": 3, "minute": 48}
